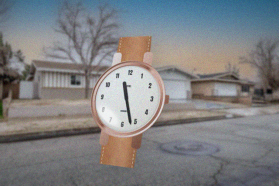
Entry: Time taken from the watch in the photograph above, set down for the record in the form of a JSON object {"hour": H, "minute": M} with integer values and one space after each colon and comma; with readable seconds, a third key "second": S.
{"hour": 11, "minute": 27}
